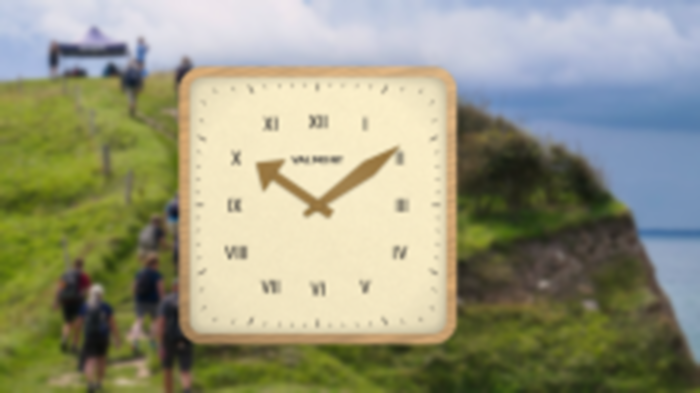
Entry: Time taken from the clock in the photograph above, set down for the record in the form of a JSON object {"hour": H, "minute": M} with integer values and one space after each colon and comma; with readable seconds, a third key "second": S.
{"hour": 10, "minute": 9}
